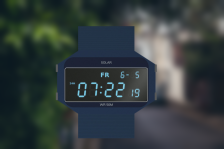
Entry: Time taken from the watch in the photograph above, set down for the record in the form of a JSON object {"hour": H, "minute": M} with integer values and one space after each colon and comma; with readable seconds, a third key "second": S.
{"hour": 7, "minute": 22, "second": 19}
